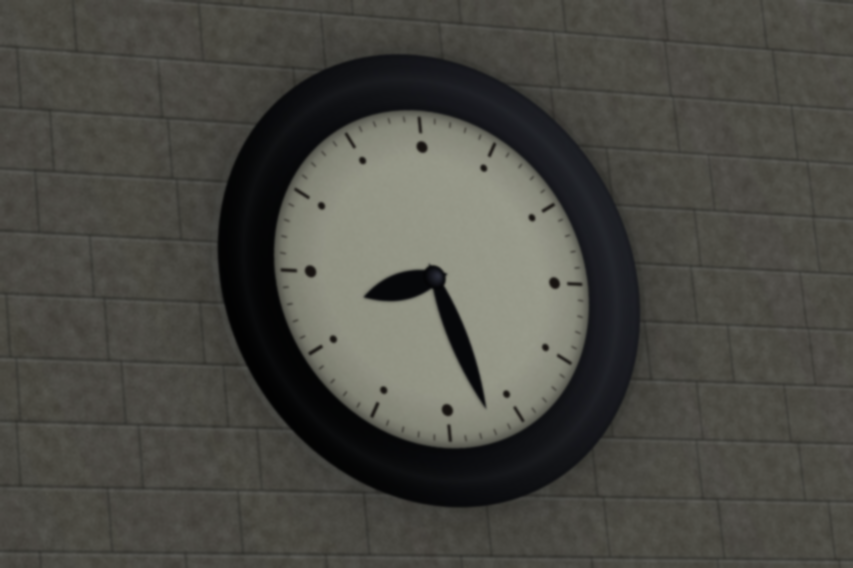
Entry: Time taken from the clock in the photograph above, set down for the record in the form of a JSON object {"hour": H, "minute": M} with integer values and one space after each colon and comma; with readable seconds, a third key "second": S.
{"hour": 8, "minute": 27}
